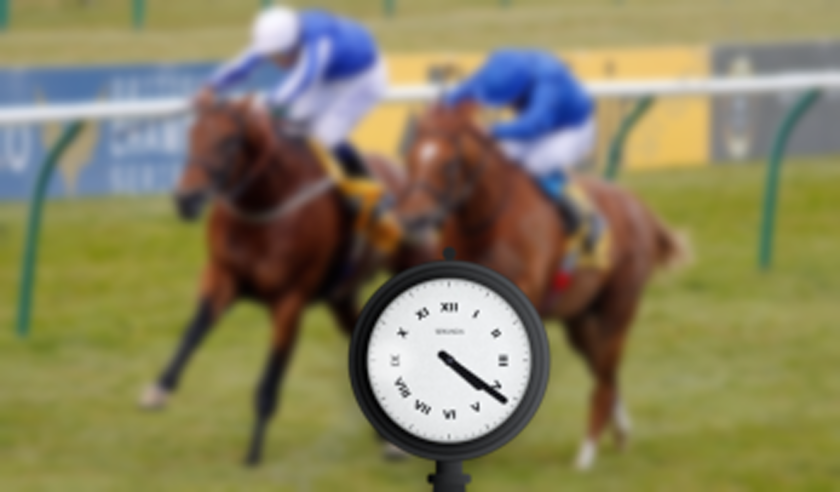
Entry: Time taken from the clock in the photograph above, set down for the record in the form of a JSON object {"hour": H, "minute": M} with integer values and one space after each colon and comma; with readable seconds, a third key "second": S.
{"hour": 4, "minute": 21}
